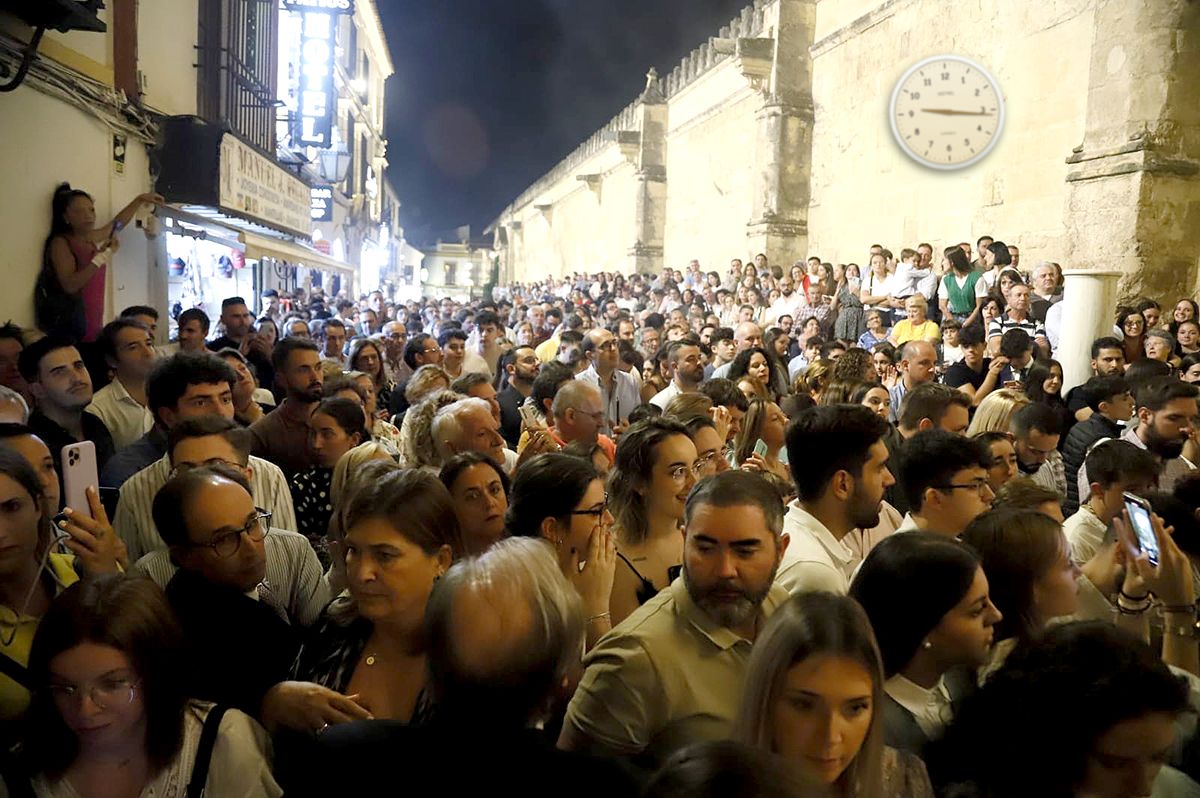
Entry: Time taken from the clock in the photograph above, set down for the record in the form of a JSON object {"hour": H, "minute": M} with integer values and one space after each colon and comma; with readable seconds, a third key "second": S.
{"hour": 9, "minute": 16}
